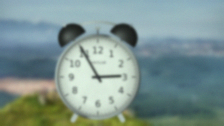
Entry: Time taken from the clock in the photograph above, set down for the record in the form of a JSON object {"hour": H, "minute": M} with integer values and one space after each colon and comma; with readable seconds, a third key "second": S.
{"hour": 2, "minute": 55}
